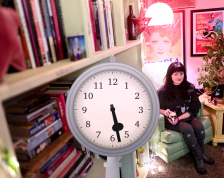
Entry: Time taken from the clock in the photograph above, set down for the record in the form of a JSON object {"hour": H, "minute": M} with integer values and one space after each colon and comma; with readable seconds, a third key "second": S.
{"hour": 5, "minute": 28}
